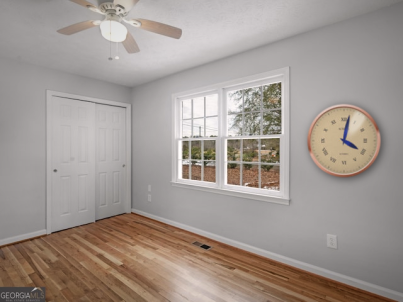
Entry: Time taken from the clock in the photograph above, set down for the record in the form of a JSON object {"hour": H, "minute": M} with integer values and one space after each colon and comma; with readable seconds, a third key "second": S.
{"hour": 4, "minute": 2}
